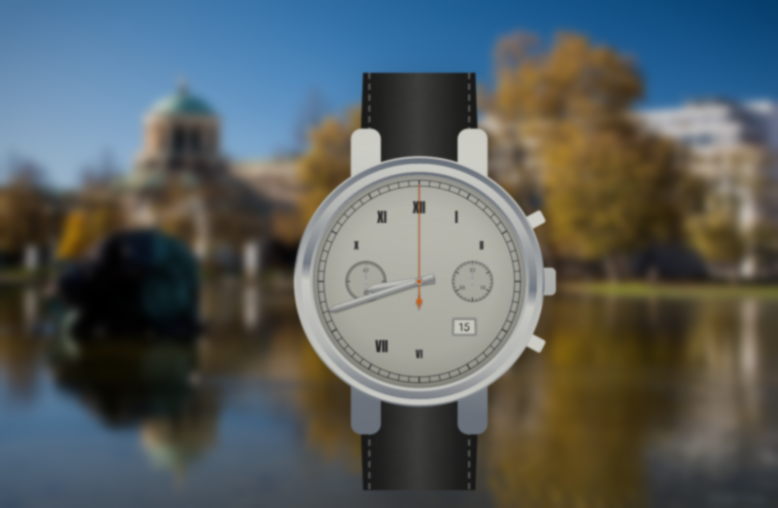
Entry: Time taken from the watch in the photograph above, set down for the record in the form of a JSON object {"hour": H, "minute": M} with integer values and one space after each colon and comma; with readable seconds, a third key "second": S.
{"hour": 8, "minute": 42}
